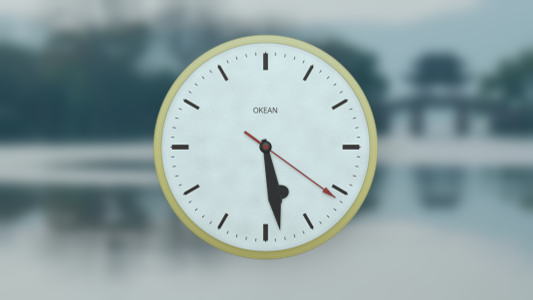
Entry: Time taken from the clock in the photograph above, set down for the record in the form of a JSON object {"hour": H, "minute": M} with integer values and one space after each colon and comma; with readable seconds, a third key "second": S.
{"hour": 5, "minute": 28, "second": 21}
